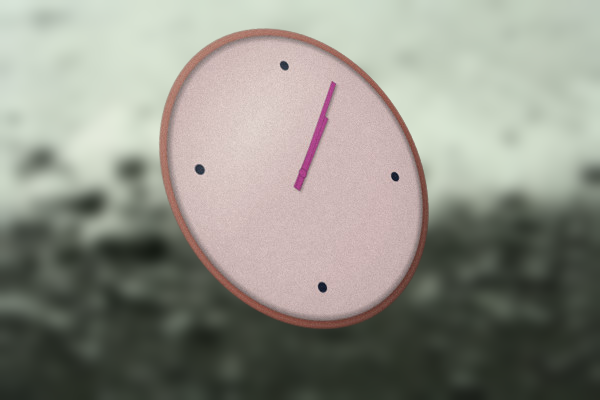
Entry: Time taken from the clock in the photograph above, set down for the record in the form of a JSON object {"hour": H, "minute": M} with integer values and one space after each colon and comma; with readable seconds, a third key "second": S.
{"hour": 1, "minute": 5}
